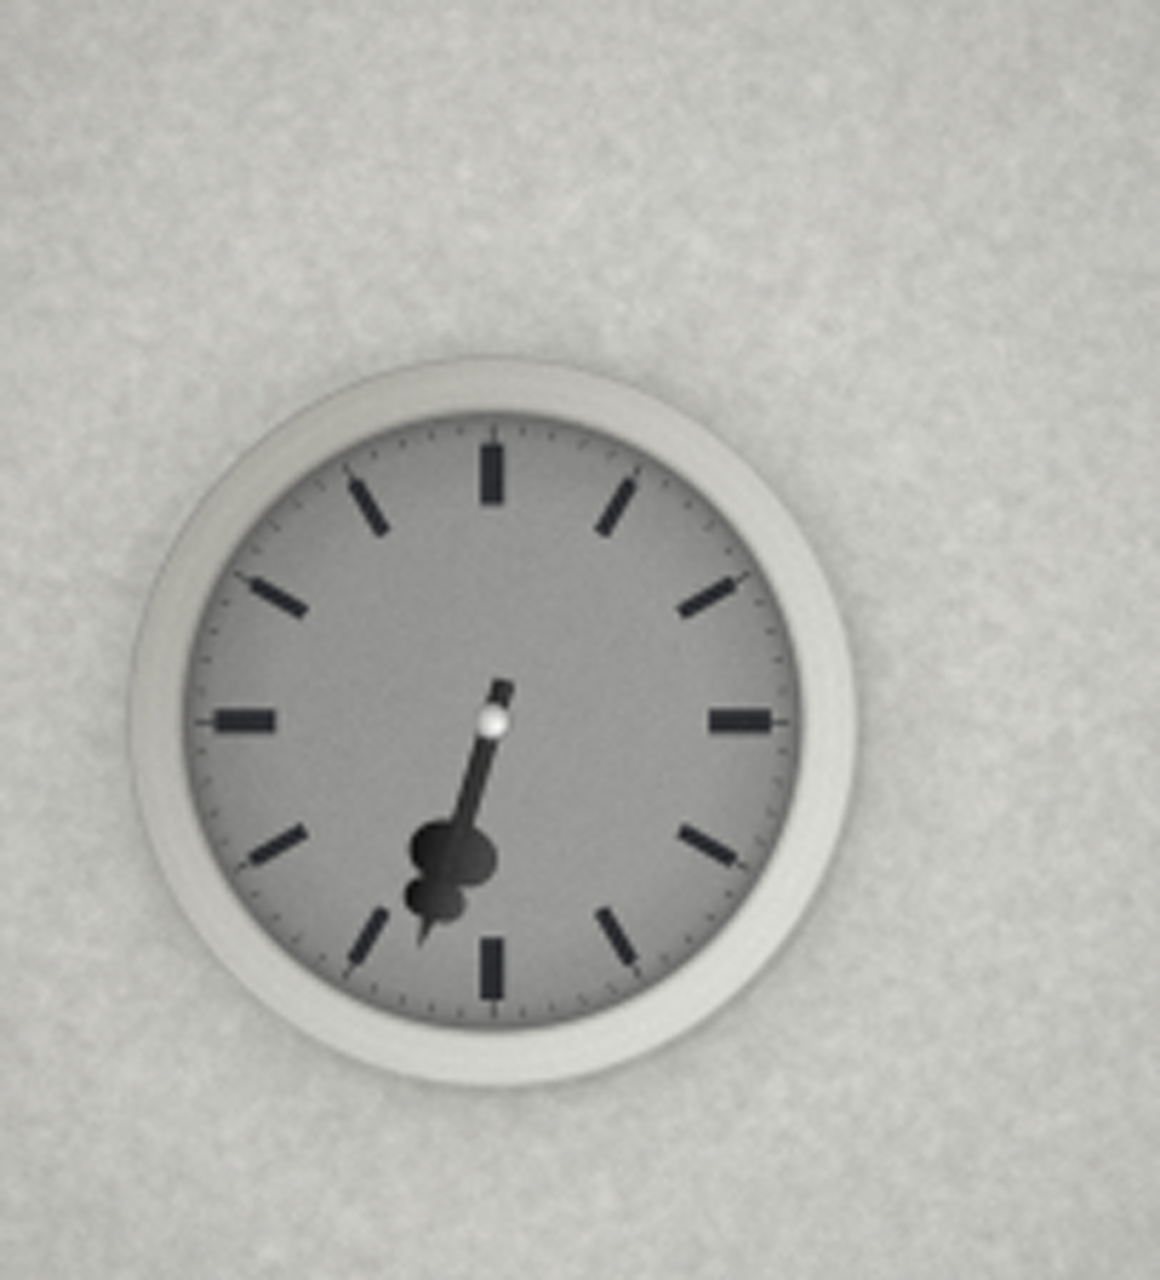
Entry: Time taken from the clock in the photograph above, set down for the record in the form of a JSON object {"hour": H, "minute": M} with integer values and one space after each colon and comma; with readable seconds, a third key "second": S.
{"hour": 6, "minute": 33}
